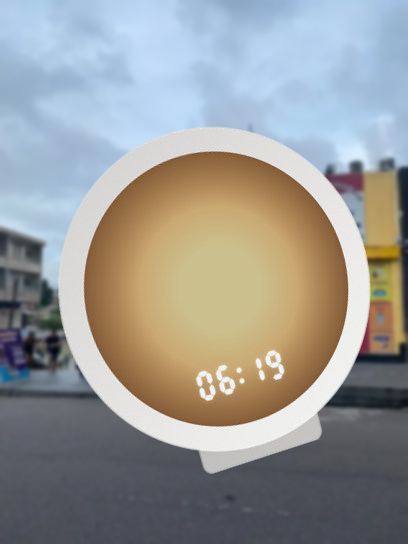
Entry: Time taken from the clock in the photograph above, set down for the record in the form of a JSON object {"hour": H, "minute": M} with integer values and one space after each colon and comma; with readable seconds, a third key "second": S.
{"hour": 6, "minute": 19}
